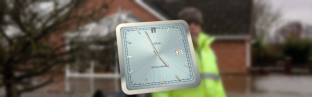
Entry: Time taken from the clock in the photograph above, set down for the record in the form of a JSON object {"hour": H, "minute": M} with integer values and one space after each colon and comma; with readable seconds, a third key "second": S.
{"hour": 4, "minute": 57}
